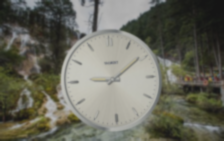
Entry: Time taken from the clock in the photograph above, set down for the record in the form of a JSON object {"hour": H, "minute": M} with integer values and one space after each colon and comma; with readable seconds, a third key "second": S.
{"hour": 9, "minute": 9}
